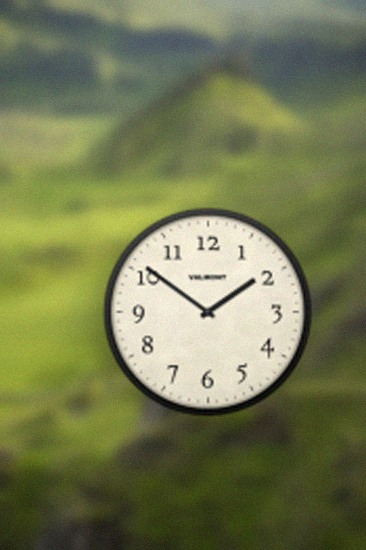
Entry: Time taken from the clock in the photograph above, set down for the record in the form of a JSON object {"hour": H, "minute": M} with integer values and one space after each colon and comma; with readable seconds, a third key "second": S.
{"hour": 1, "minute": 51}
